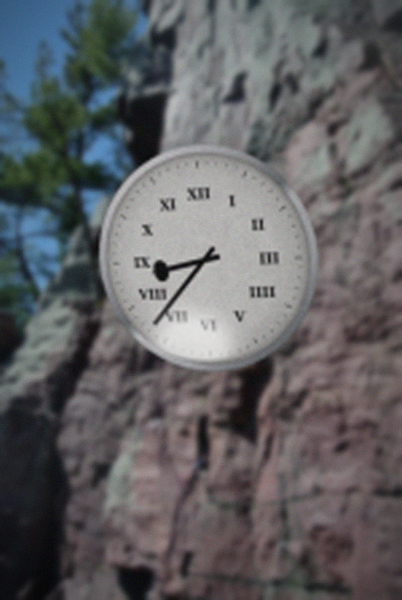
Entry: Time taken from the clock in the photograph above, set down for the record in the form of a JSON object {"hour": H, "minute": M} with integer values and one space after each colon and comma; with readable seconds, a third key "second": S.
{"hour": 8, "minute": 37}
